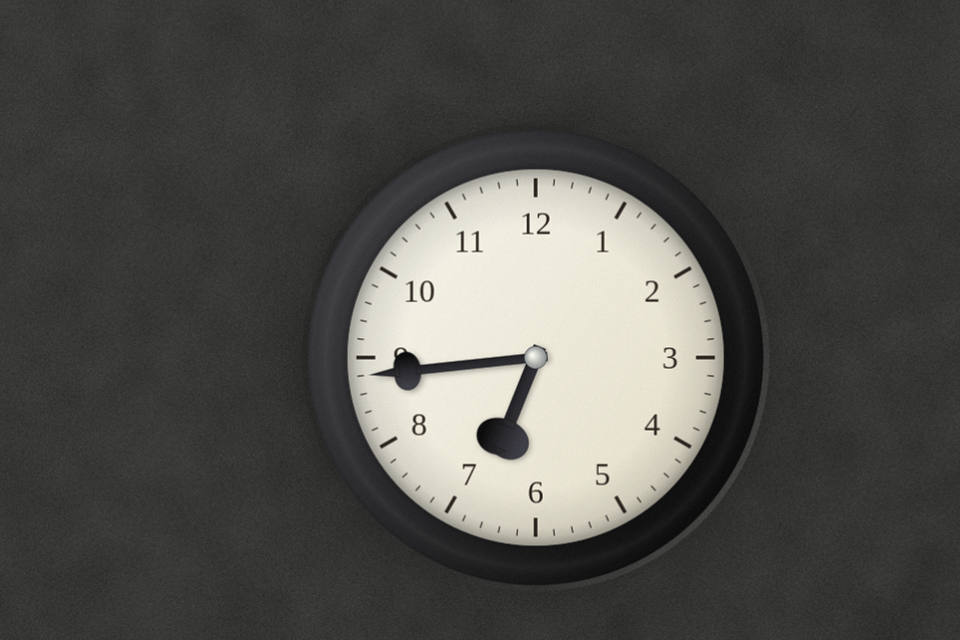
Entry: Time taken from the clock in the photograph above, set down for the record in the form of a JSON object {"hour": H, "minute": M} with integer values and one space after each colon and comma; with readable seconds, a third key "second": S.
{"hour": 6, "minute": 44}
